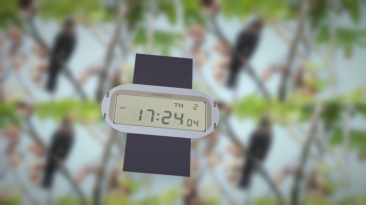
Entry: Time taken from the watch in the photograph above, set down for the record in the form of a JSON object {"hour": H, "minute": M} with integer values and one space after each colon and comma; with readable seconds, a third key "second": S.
{"hour": 17, "minute": 24, "second": 4}
